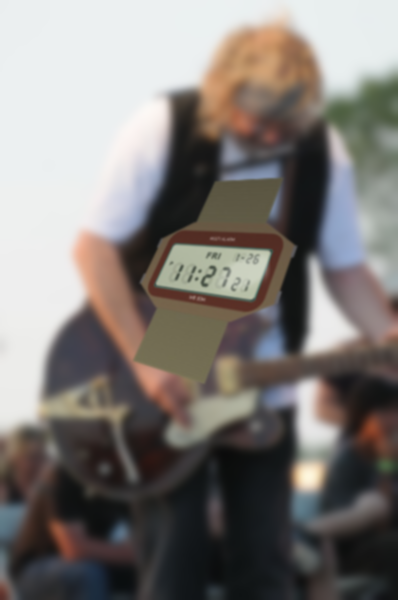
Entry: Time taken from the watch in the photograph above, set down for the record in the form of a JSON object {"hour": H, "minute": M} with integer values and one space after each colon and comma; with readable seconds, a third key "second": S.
{"hour": 11, "minute": 27, "second": 21}
